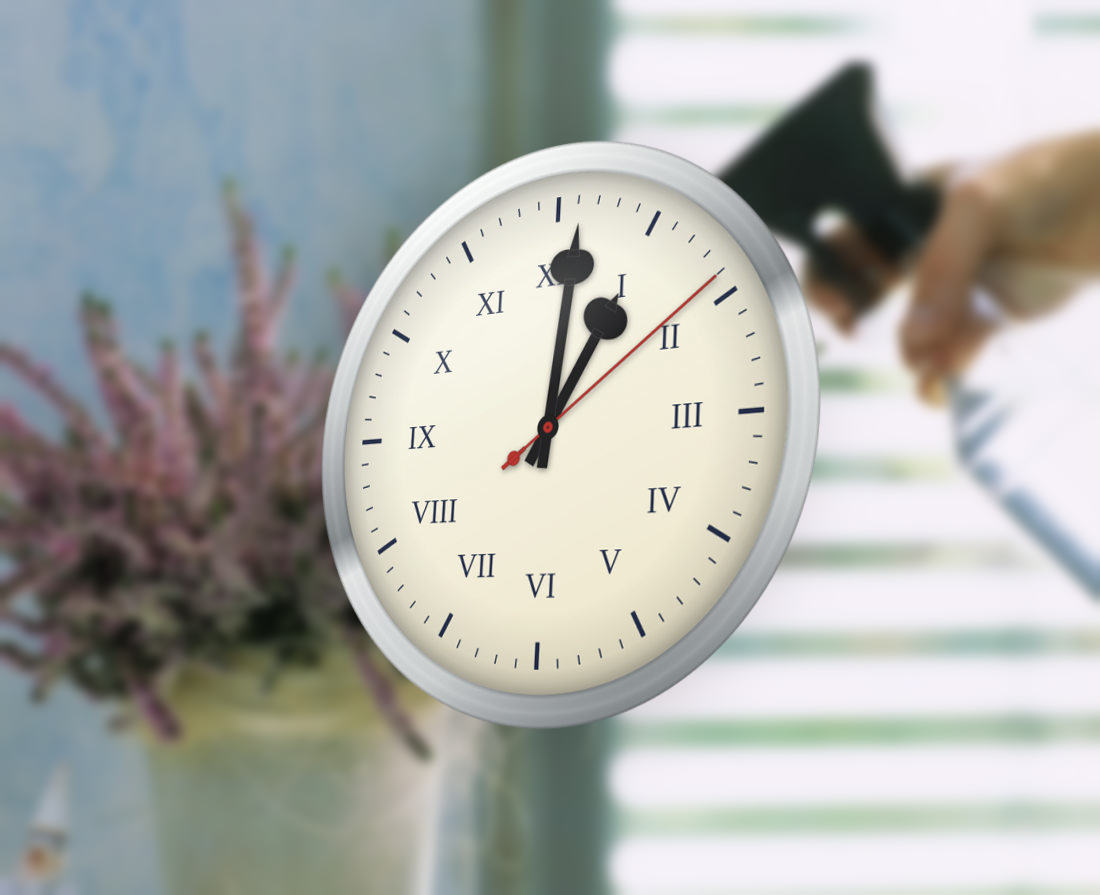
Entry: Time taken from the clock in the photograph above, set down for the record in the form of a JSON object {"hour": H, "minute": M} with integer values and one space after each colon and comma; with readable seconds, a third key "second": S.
{"hour": 1, "minute": 1, "second": 9}
